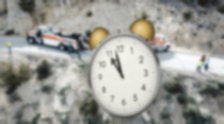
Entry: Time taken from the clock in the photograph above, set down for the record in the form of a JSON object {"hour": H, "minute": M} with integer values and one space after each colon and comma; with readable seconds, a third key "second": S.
{"hour": 10, "minute": 58}
